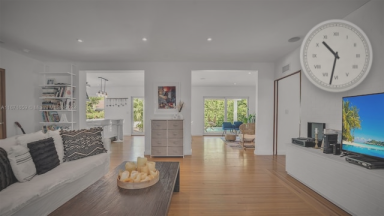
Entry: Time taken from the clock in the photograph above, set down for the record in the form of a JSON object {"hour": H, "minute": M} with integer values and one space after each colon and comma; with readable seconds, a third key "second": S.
{"hour": 10, "minute": 32}
